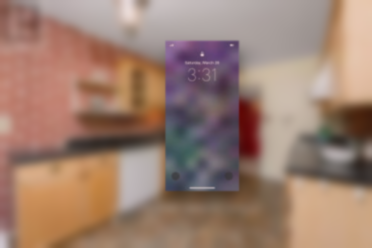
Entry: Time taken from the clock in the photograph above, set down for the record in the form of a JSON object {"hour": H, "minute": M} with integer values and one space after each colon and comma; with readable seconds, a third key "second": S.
{"hour": 3, "minute": 31}
